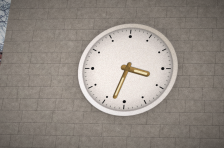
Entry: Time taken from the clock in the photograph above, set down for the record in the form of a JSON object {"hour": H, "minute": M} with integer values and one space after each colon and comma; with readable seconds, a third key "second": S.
{"hour": 3, "minute": 33}
